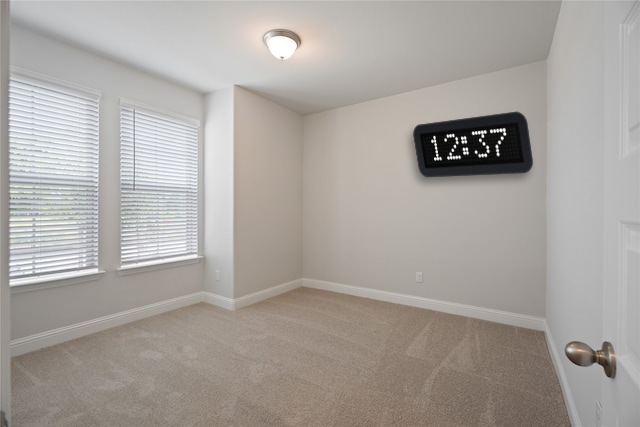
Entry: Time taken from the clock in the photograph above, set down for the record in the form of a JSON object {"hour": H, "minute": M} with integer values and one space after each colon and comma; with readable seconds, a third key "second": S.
{"hour": 12, "minute": 37}
